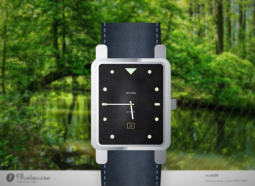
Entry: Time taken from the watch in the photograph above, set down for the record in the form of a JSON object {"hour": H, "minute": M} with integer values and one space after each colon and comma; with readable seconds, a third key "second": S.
{"hour": 5, "minute": 45}
